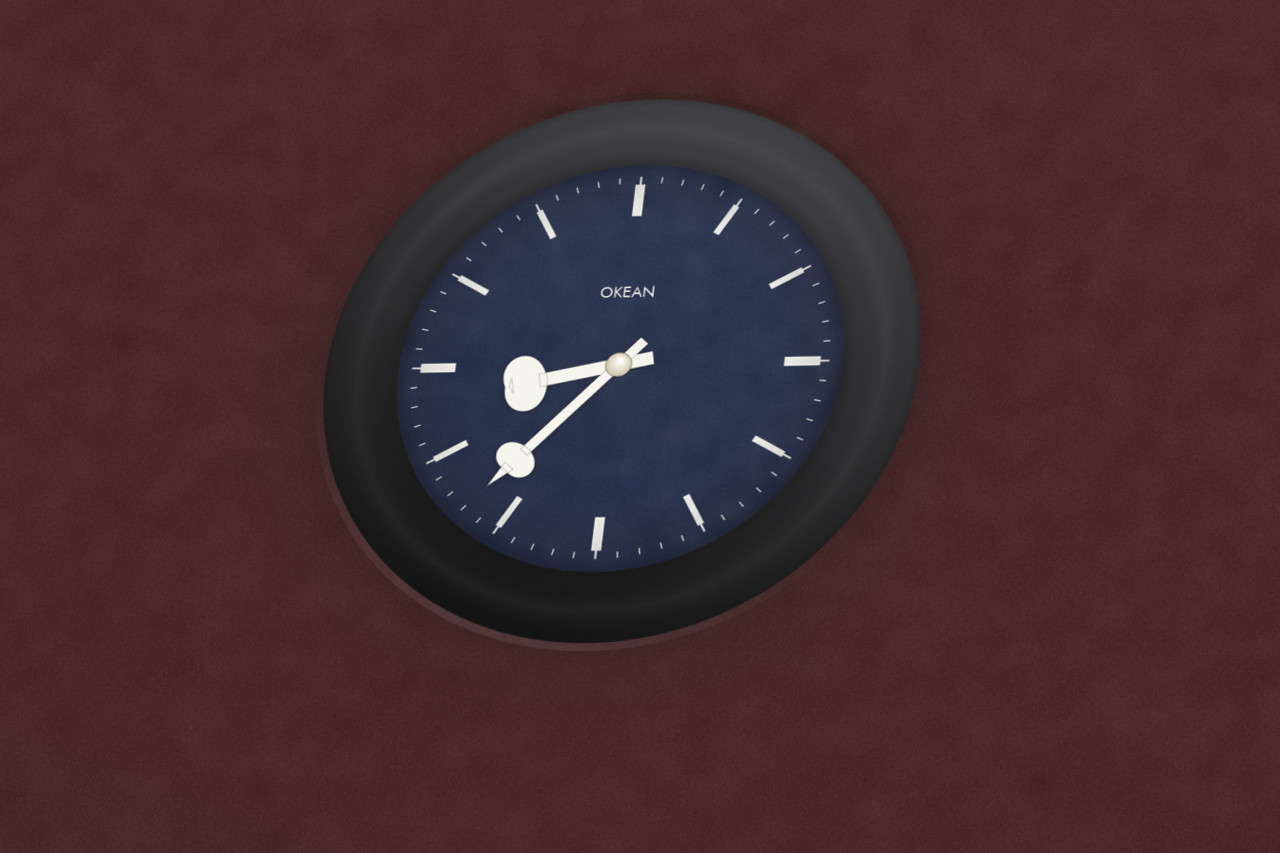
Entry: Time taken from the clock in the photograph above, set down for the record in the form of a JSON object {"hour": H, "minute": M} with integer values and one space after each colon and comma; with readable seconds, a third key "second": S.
{"hour": 8, "minute": 37}
